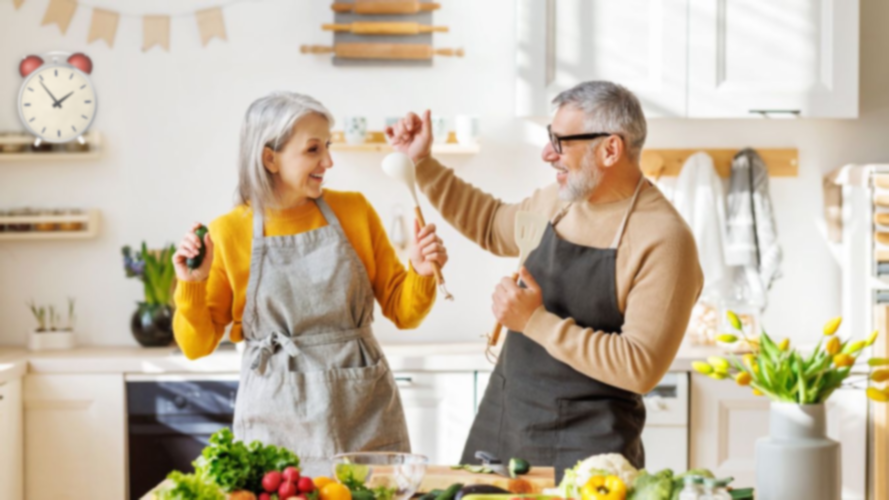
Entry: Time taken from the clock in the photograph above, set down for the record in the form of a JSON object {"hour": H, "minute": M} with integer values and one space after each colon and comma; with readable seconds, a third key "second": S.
{"hour": 1, "minute": 54}
